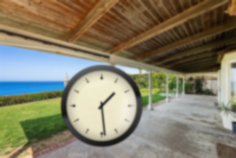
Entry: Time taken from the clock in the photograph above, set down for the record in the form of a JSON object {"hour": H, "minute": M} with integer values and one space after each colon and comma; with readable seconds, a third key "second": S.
{"hour": 1, "minute": 29}
